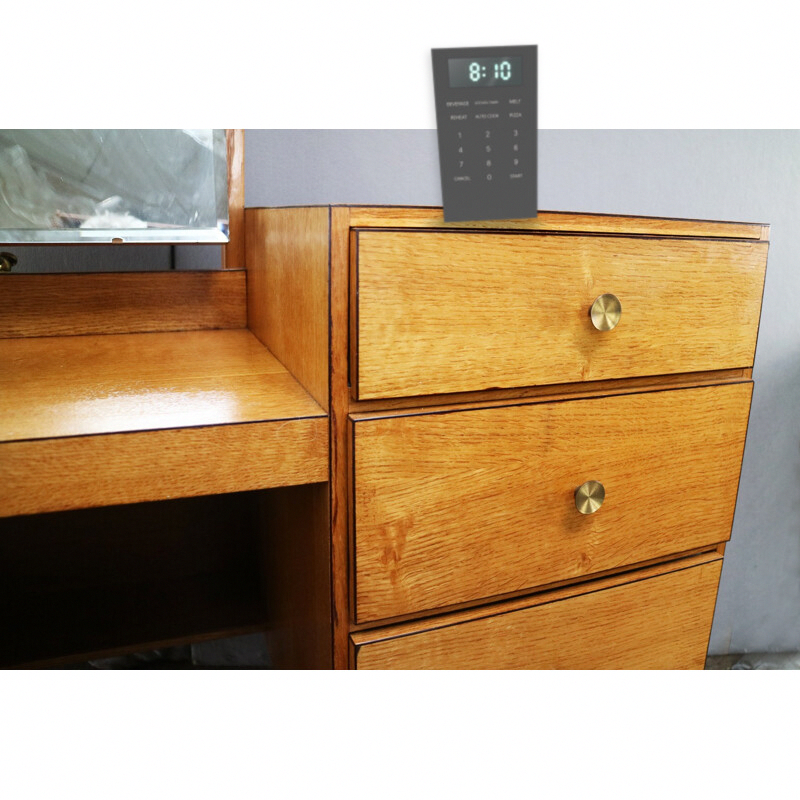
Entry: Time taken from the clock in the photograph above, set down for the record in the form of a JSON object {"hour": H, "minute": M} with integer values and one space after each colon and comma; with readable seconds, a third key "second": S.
{"hour": 8, "minute": 10}
